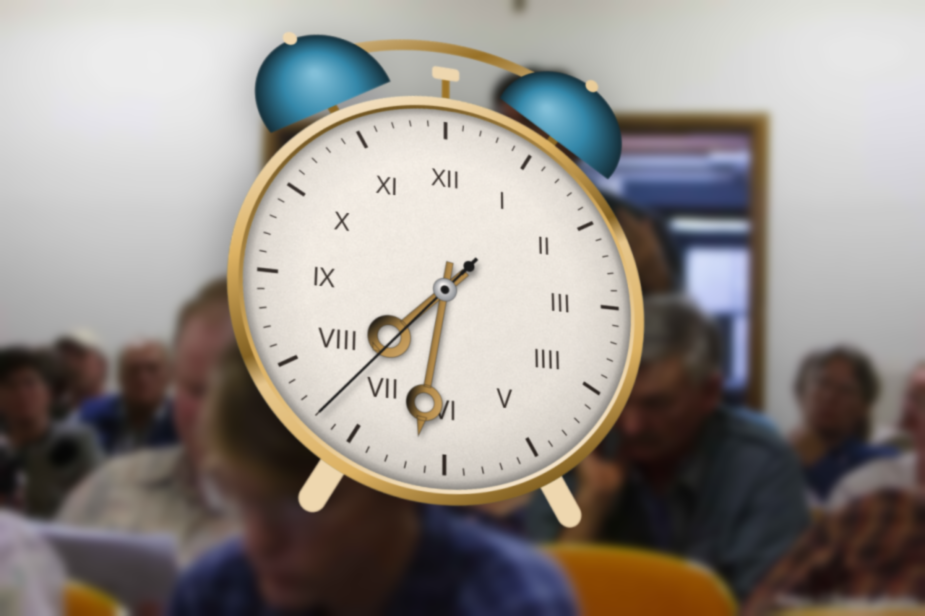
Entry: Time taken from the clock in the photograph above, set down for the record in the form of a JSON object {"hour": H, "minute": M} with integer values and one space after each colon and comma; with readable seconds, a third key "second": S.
{"hour": 7, "minute": 31, "second": 37}
